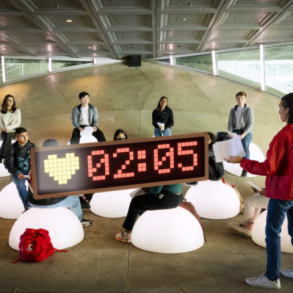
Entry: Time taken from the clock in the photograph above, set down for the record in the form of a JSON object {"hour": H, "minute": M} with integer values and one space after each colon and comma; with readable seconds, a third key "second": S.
{"hour": 2, "minute": 5}
